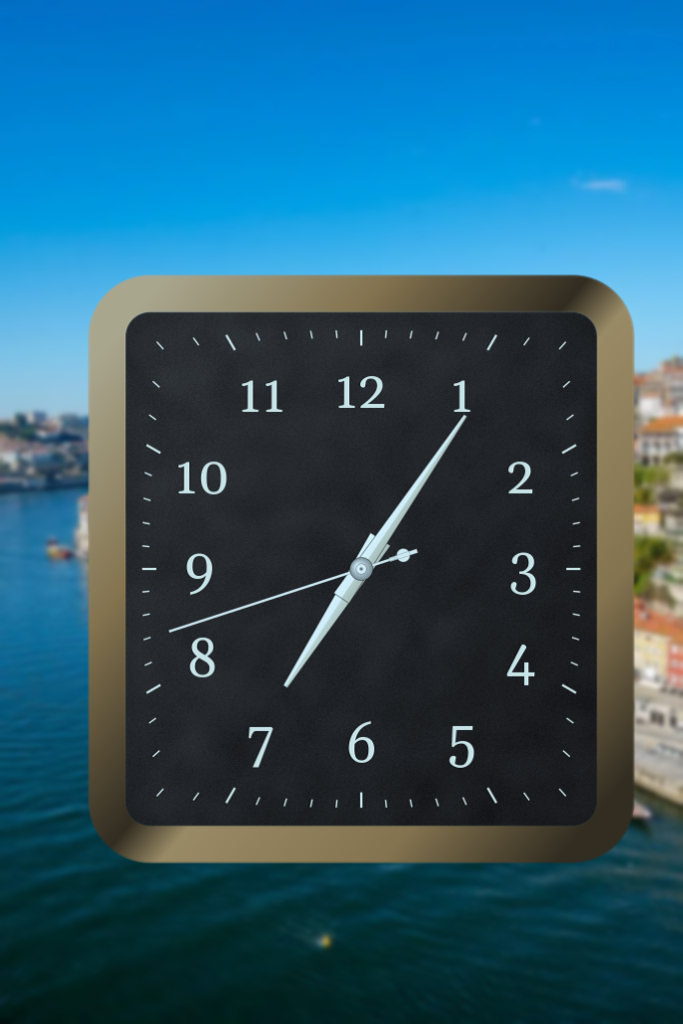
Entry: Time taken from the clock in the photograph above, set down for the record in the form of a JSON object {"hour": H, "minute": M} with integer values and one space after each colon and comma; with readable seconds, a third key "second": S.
{"hour": 7, "minute": 5, "second": 42}
